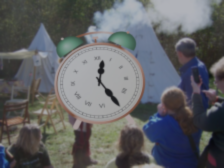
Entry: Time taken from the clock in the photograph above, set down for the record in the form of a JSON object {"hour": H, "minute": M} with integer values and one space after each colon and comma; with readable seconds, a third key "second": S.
{"hour": 12, "minute": 25}
